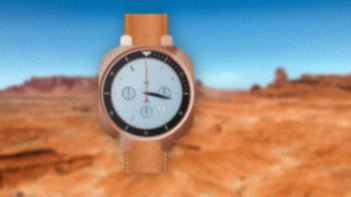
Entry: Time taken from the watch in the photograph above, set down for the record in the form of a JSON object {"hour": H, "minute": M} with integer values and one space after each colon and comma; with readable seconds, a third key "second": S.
{"hour": 3, "minute": 17}
